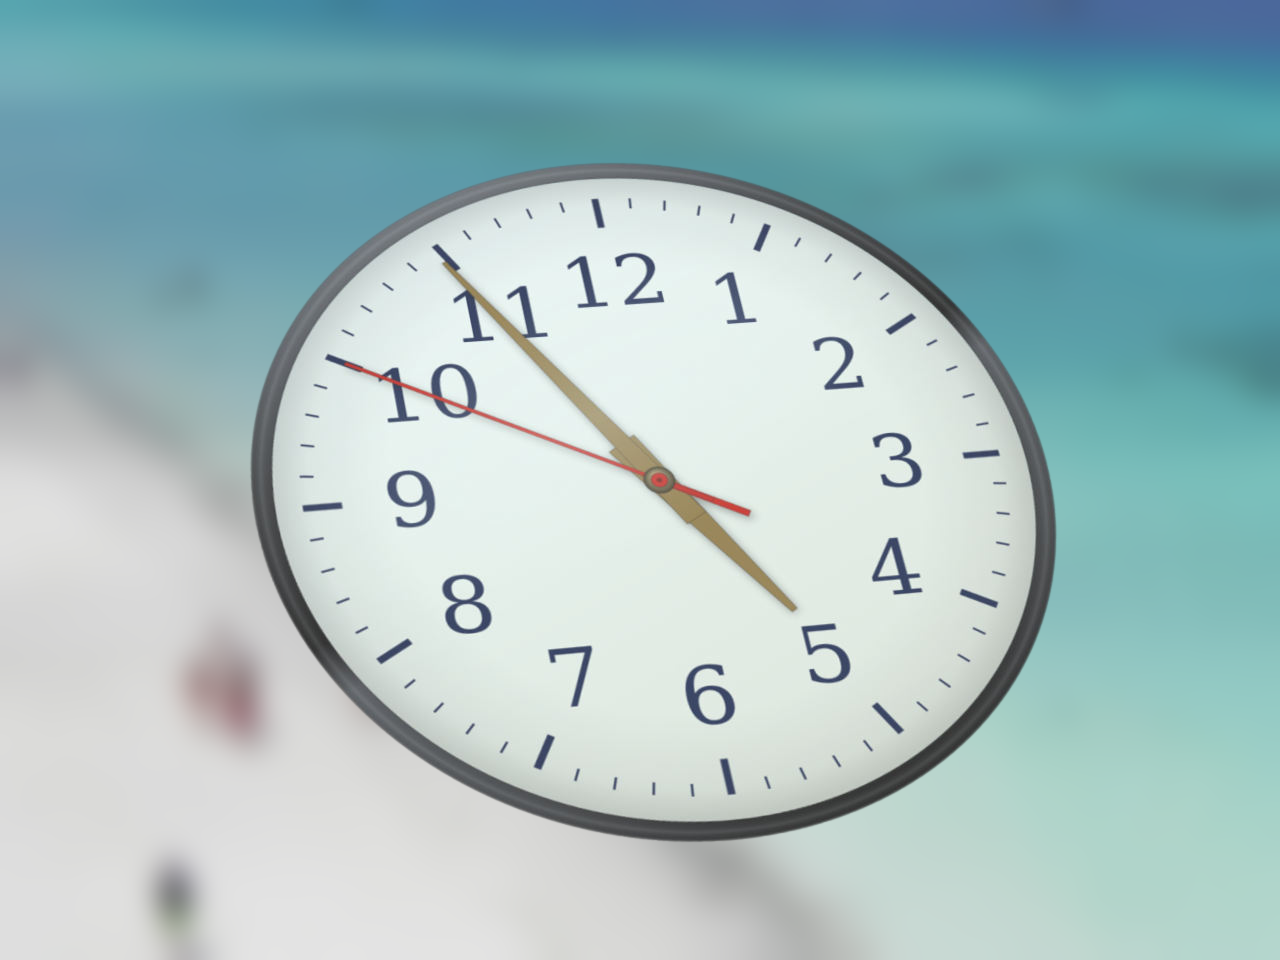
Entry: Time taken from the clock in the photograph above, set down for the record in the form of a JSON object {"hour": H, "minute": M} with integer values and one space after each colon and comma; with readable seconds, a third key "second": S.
{"hour": 4, "minute": 54, "second": 50}
